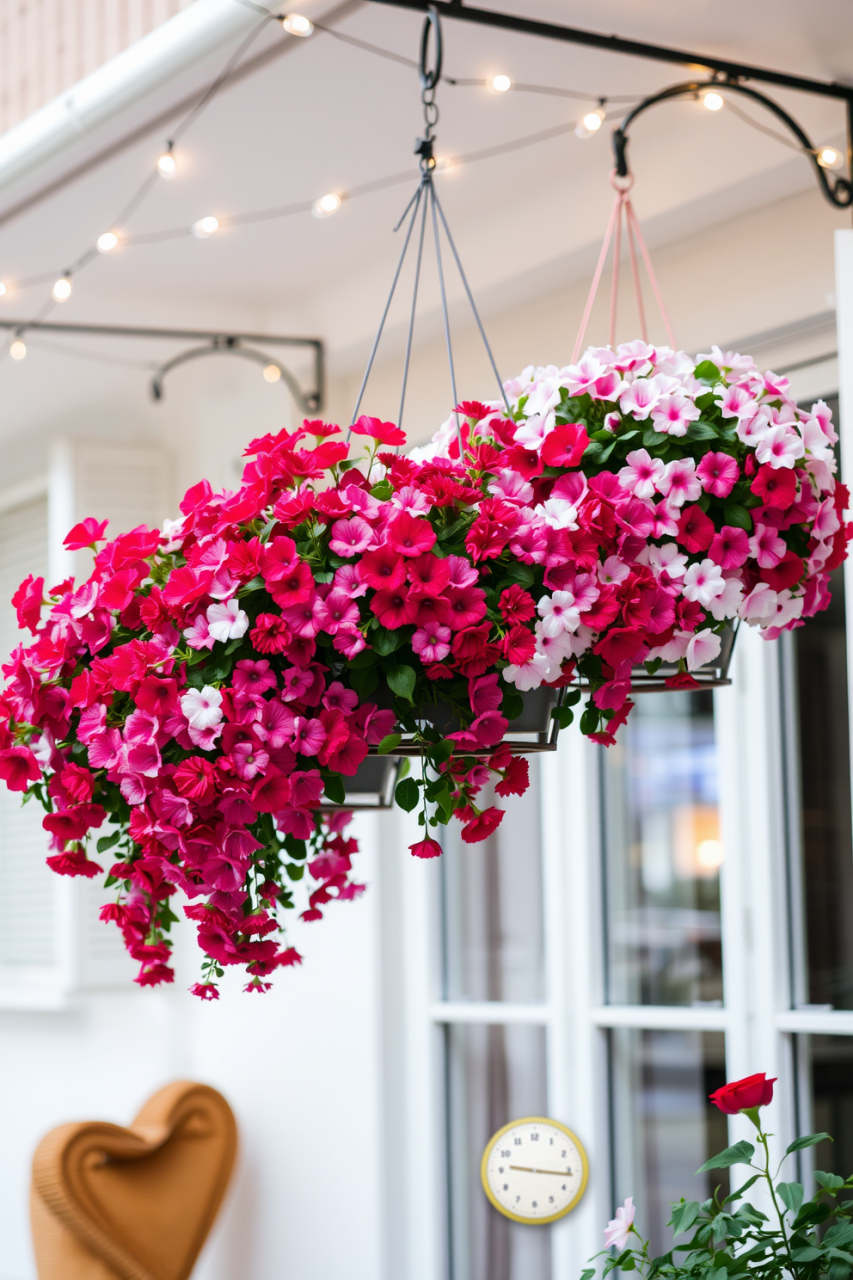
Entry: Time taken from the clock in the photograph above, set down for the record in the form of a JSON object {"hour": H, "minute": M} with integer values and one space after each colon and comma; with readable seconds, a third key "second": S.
{"hour": 9, "minute": 16}
